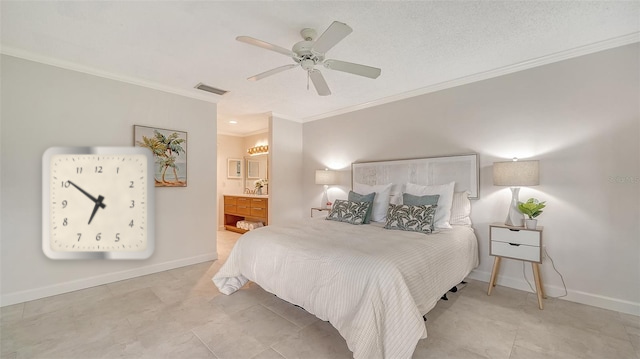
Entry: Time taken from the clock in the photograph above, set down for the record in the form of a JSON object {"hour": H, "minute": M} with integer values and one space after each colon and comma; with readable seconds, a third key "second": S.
{"hour": 6, "minute": 51}
